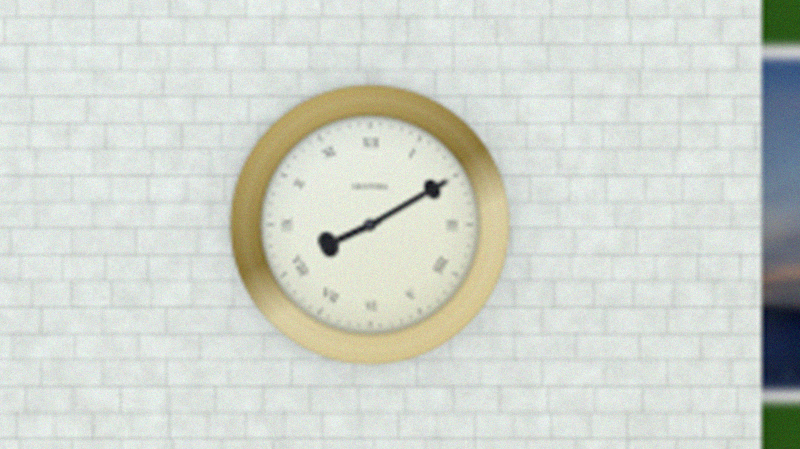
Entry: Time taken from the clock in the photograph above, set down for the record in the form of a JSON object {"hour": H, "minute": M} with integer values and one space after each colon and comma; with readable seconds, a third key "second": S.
{"hour": 8, "minute": 10}
